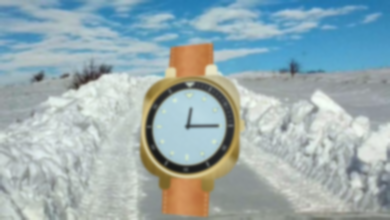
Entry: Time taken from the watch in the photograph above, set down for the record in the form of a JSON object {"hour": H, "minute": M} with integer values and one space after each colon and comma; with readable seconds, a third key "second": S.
{"hour": 12, "minute": 15}
